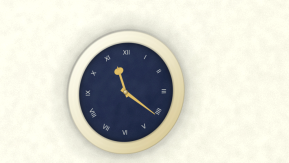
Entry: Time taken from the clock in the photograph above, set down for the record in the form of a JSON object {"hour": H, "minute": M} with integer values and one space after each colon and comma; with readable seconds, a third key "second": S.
{"hour": 11, "minute": 21}
